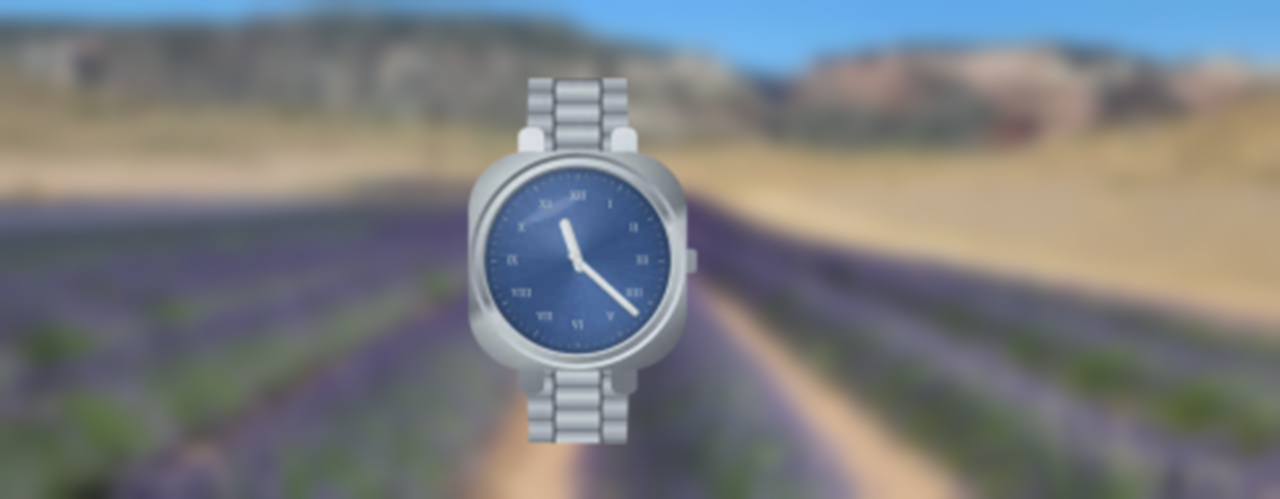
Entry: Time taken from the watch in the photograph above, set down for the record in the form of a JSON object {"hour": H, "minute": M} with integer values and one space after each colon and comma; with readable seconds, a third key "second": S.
{"hour": 11, "minute": 22}
